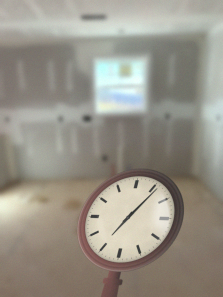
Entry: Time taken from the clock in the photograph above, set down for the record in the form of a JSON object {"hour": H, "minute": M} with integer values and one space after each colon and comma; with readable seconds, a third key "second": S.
{"hour": 7, "minute": 6}
